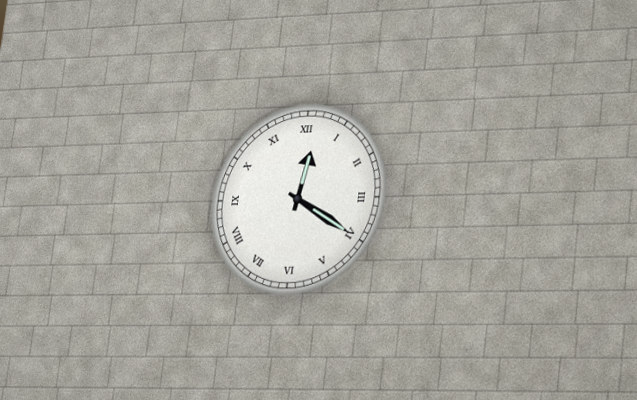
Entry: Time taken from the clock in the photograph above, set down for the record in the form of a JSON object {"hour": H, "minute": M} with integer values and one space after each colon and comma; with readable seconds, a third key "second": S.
{"hour": 12, "minute": 20}
